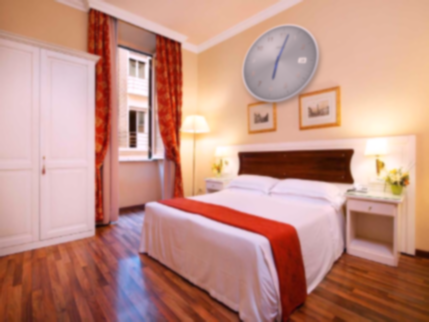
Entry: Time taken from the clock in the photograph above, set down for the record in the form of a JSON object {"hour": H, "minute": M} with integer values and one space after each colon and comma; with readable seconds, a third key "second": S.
{"hour": 6, "minute": 2}
